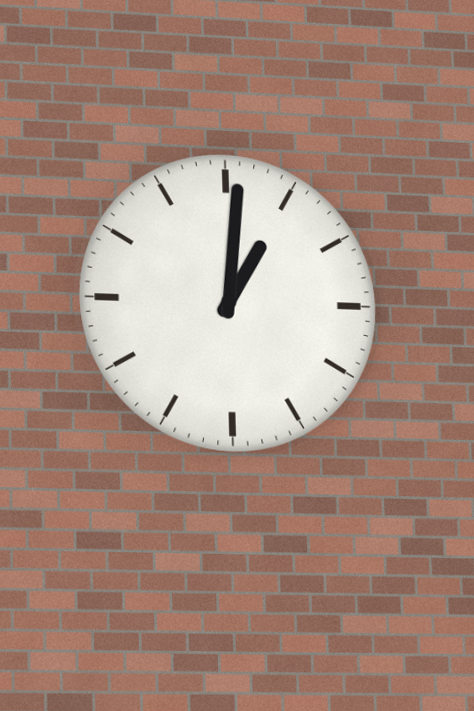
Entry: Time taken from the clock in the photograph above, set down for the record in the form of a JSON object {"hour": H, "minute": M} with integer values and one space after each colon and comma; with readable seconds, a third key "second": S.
{"hour": 1, "minute": 1}
